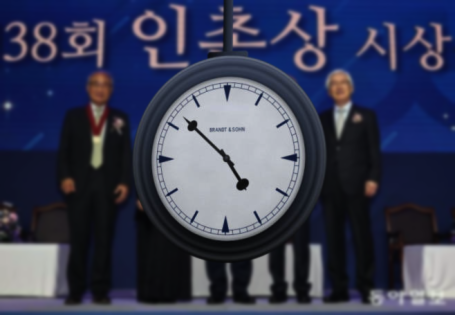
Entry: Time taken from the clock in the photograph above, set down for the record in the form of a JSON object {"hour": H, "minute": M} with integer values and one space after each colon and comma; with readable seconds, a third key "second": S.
{"hour": 4, "minute": 52}
